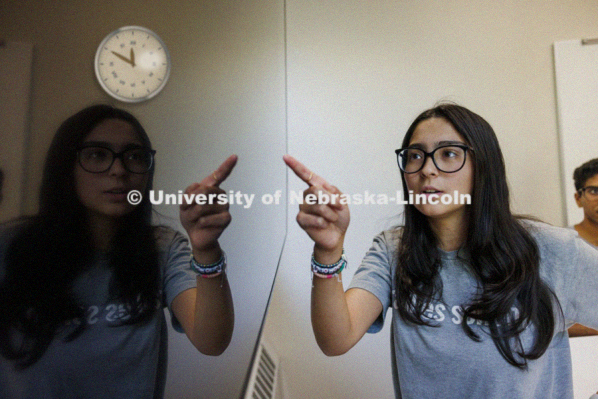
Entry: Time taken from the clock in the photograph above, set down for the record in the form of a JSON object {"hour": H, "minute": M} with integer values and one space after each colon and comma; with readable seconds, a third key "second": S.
{"hour": 11, "minute": 50}
